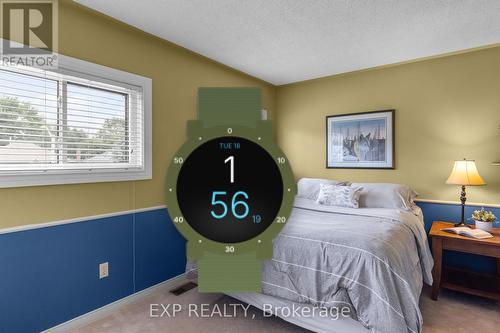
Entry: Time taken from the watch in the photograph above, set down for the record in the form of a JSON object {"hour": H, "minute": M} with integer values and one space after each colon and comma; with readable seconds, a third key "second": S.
{"hour": 1, "minute": 56, "second": 19}
